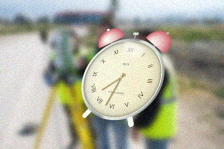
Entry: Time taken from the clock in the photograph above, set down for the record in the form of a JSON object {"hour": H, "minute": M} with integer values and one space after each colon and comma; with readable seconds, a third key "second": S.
{"hour": 7, "minute": 32}
